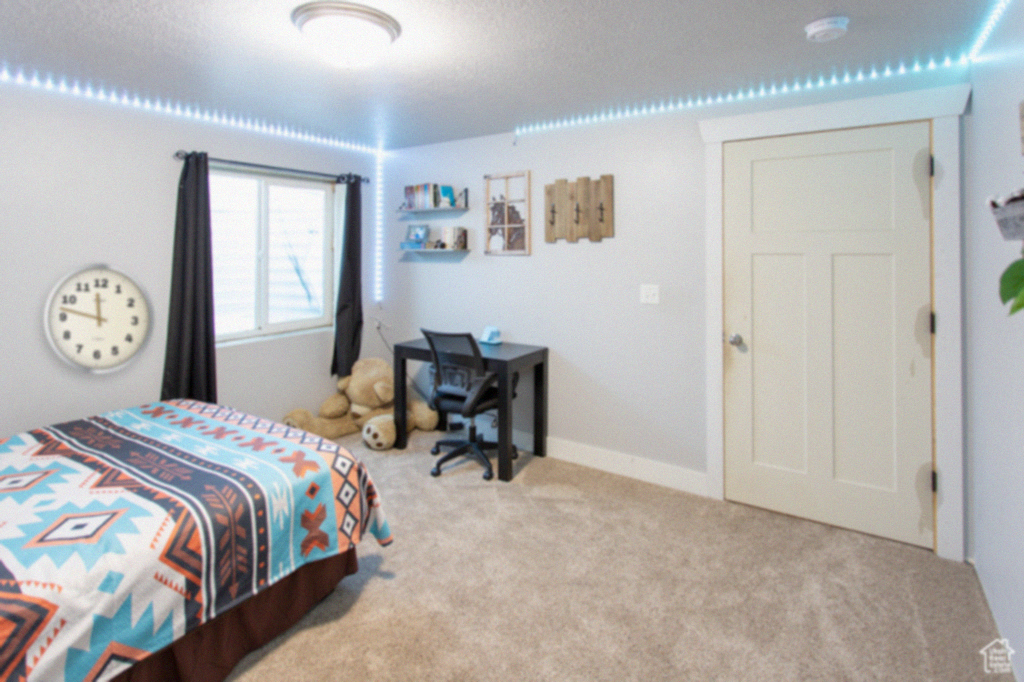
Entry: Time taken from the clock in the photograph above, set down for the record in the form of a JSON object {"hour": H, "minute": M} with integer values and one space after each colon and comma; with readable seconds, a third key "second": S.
{"hour": 11, "minute": 47}
